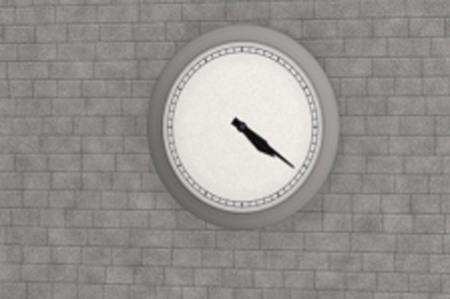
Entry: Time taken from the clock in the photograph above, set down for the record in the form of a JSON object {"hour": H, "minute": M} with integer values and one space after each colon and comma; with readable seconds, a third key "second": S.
{"hour": 4, "minute": 21}
